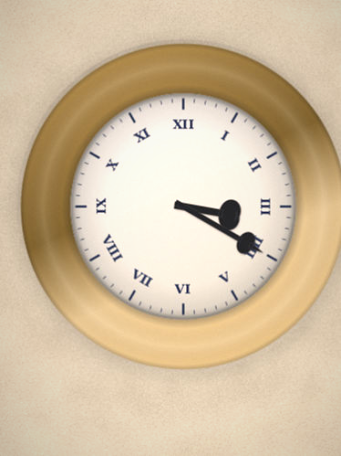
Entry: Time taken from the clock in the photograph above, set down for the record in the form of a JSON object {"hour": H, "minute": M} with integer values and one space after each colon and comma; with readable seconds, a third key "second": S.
{"hour": 3, "minute": 20}
